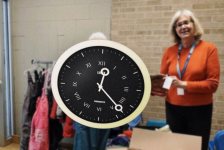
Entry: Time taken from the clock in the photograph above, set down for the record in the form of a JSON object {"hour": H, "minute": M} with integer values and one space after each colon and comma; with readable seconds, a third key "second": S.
{"hour": 12, "minute": 23}
